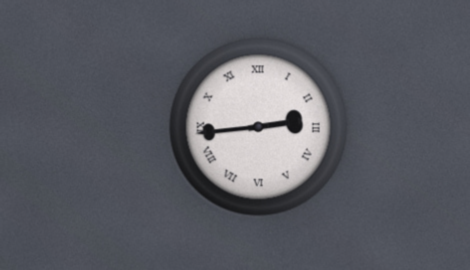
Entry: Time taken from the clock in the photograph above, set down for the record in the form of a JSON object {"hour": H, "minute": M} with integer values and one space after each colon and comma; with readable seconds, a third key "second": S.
{"hour": 2, "minute": 44}
